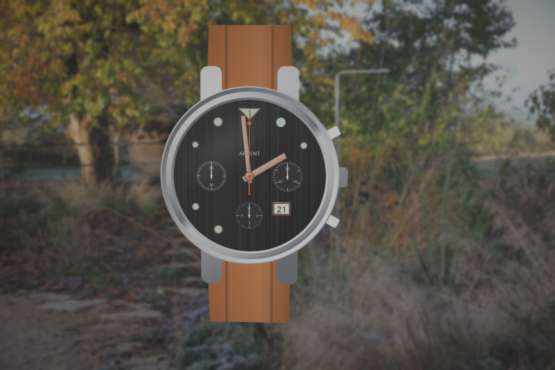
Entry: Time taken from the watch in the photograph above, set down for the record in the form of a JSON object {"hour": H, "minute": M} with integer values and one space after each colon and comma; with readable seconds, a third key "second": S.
{"hour": 1, "minute": 59}
